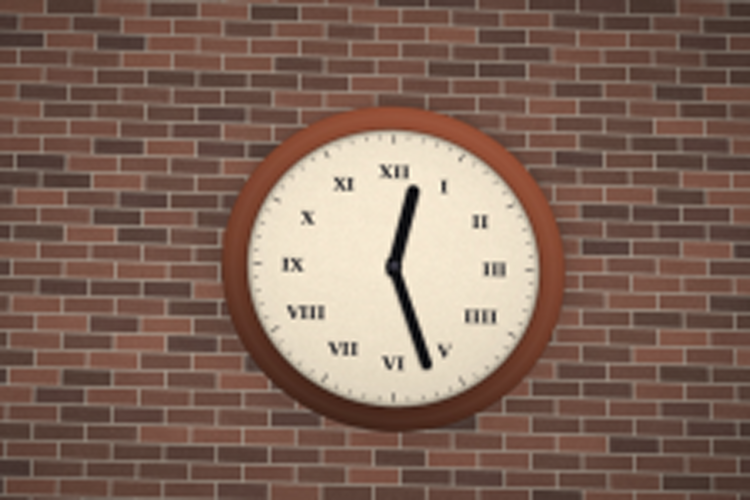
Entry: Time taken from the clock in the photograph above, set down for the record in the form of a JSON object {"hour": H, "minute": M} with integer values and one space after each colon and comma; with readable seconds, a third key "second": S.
{"hour": 12, "minute": 27}
